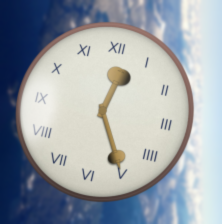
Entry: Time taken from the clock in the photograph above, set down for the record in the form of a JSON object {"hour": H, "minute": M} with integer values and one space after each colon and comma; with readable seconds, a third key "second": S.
{"hour": 12, "minute": 25}
